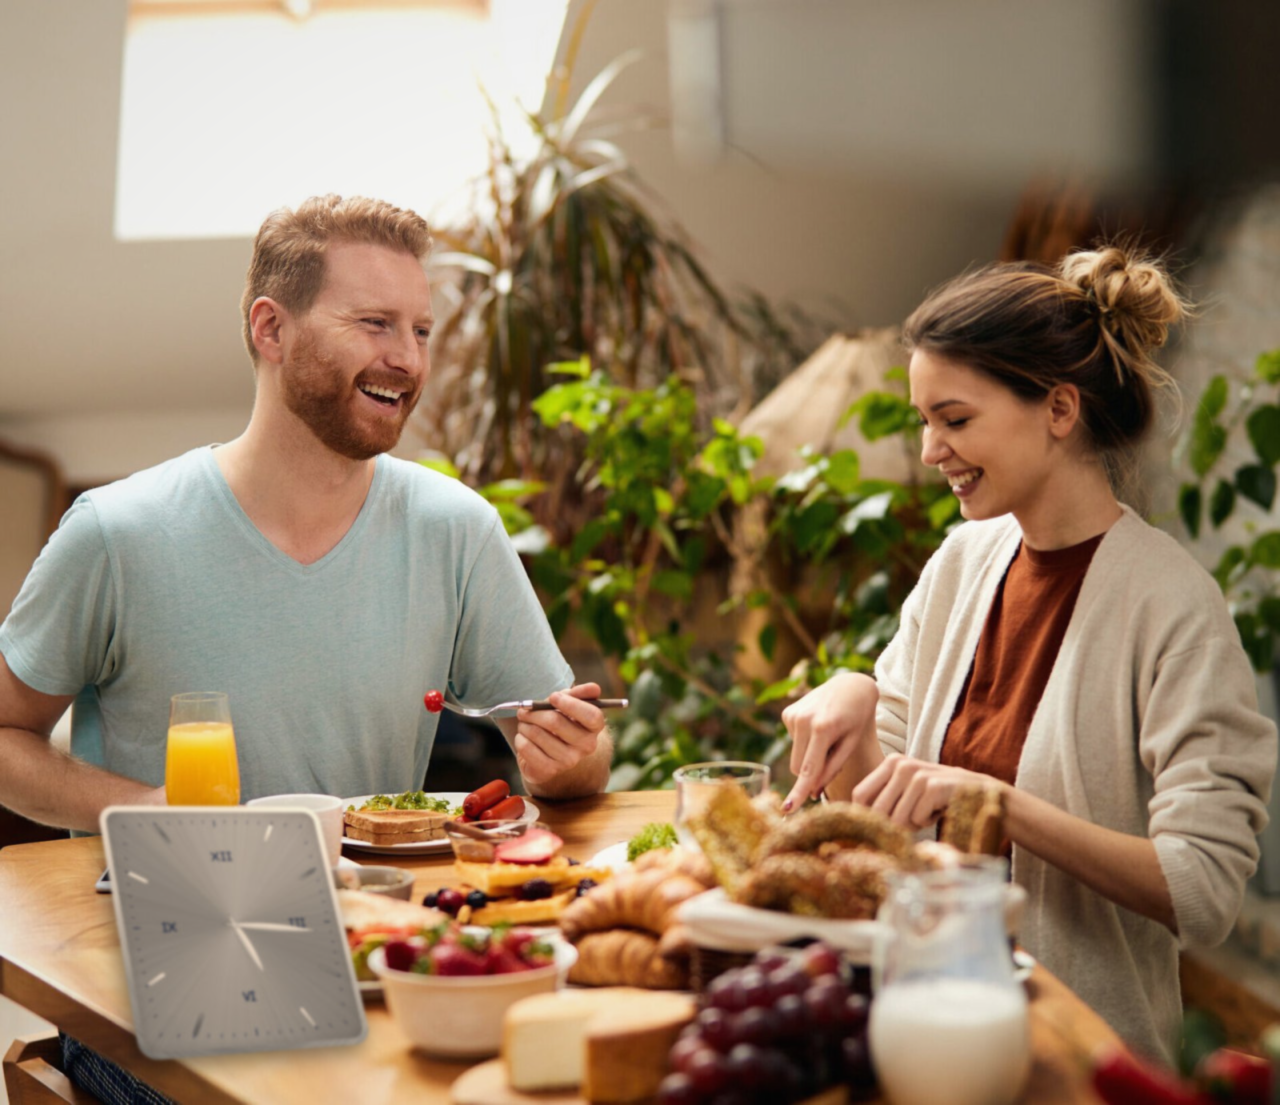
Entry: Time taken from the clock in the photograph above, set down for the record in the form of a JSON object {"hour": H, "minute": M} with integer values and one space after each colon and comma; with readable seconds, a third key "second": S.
{"hour": 5, "minute": 16}
